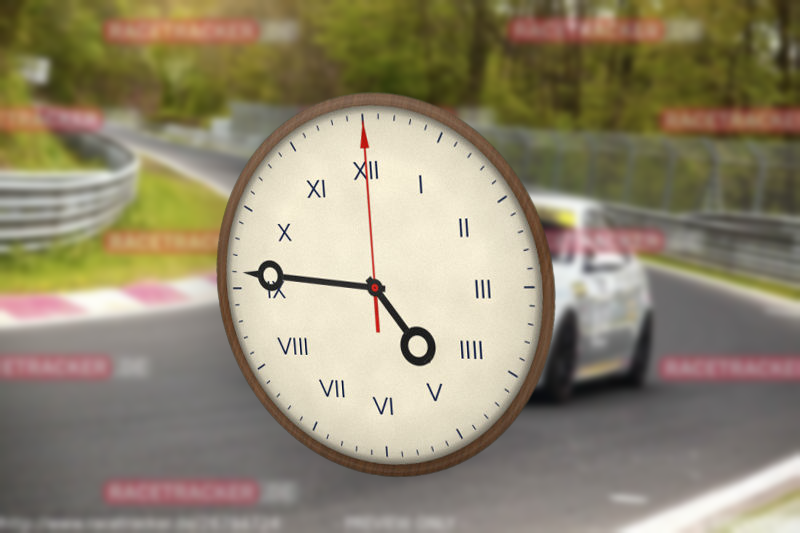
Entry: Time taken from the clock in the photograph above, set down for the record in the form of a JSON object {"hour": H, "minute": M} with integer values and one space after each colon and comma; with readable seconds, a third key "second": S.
{"hour": 4, "minute": 46, "second": 0}
